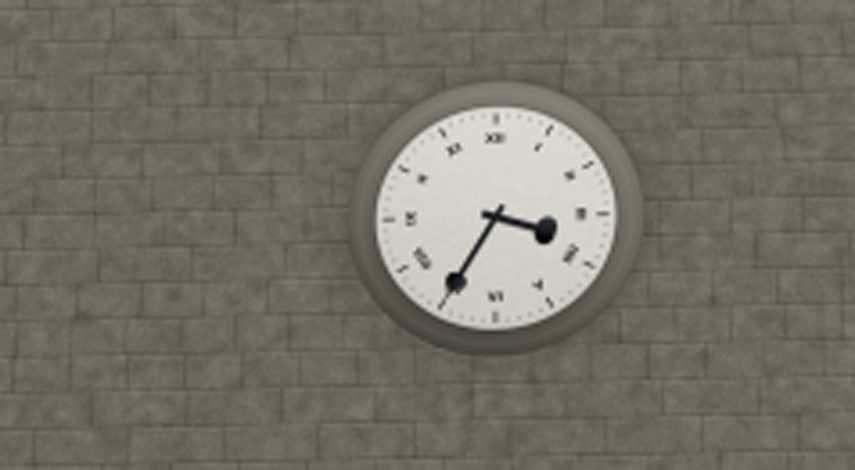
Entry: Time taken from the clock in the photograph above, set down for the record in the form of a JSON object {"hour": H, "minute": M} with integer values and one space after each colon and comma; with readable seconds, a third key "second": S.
{"hour": 3, "minute": 35}
